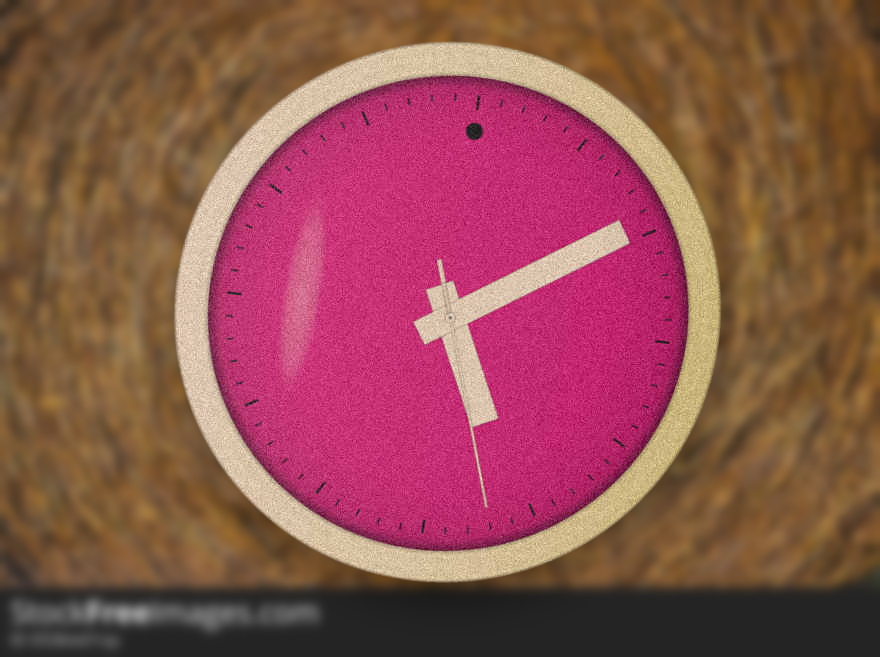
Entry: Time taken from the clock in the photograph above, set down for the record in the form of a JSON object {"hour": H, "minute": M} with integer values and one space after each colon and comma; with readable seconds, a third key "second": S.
{"hour": 5, "minute": 9, "second": 27}
